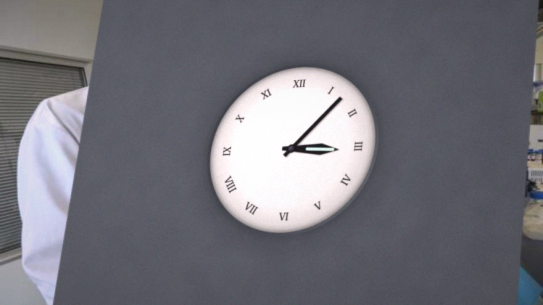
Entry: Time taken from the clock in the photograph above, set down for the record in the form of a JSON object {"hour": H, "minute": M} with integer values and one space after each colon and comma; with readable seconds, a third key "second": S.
{"hour": 3, "minute": 7}
